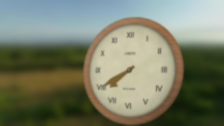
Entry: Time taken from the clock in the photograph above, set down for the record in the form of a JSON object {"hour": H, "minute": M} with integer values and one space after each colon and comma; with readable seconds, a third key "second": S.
{"hour": 7, "minute": 40}
